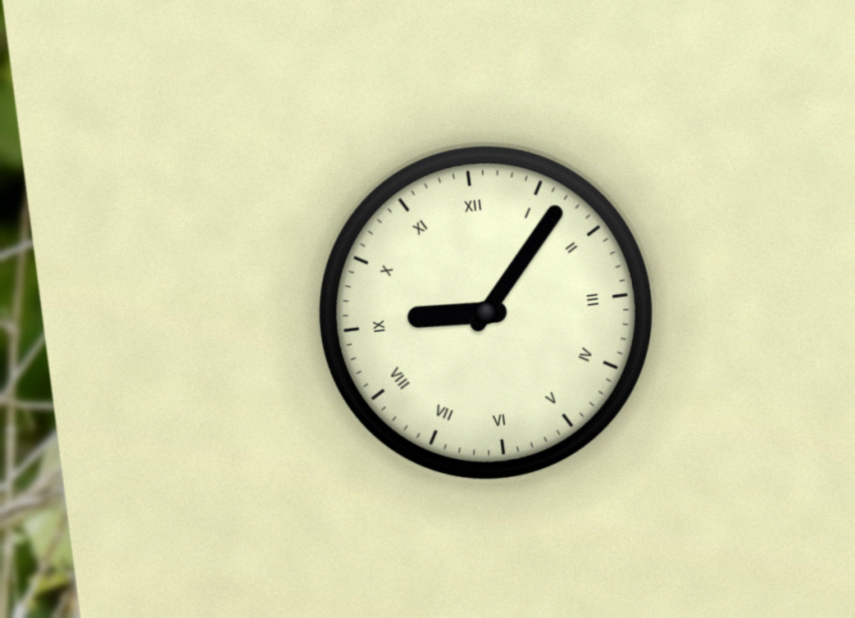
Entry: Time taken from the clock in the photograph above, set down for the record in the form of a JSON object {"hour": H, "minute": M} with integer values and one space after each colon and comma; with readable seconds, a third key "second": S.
{"hour": 9, "minute": 7}
